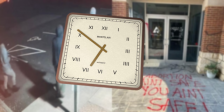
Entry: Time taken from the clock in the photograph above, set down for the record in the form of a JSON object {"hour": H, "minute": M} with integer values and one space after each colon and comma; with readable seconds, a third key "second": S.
{"hour": 6, "minute": 51}
